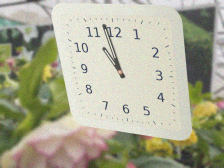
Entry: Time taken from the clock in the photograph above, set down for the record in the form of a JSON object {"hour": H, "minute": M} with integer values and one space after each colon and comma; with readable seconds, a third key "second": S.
{"hour": 10, "minute": 58}
